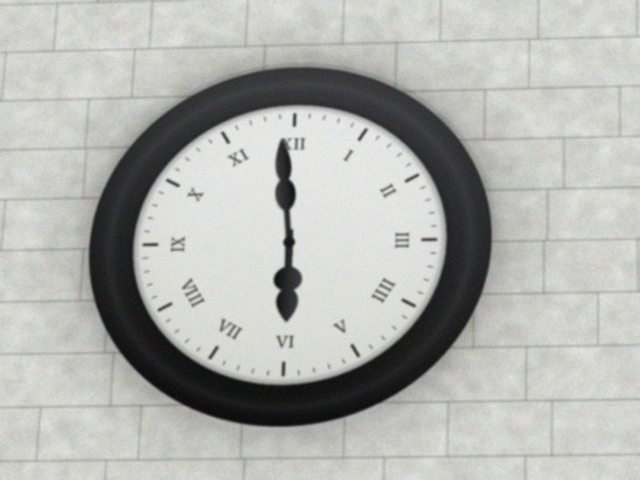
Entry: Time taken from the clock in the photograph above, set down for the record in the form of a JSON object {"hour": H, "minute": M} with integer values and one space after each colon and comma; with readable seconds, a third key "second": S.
{"hour": 5, "minute": 59}
